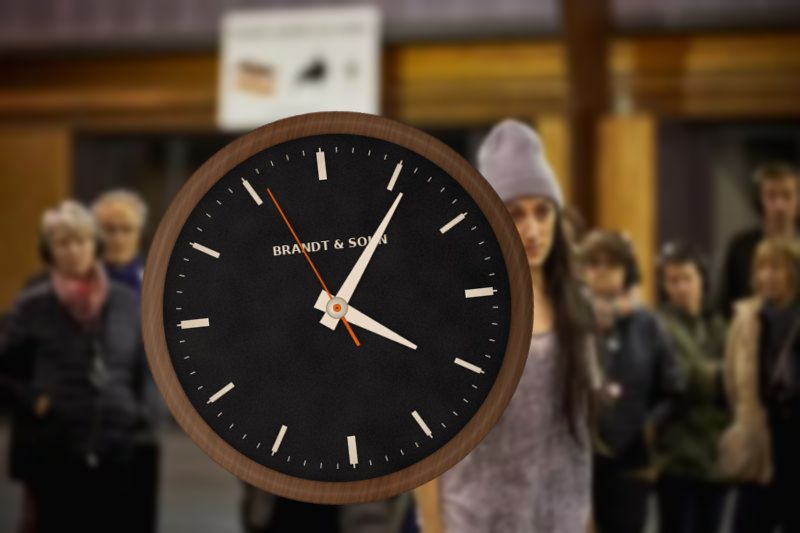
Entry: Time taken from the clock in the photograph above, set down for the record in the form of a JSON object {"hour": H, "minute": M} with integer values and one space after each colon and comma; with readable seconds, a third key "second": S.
{"hour": 4, "minute": 5, "second": 56}
